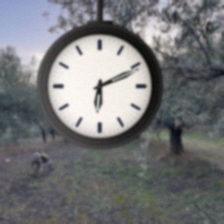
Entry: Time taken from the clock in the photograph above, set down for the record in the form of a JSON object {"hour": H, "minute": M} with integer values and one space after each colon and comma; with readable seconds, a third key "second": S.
{"hour": 6, "minute": 11}
